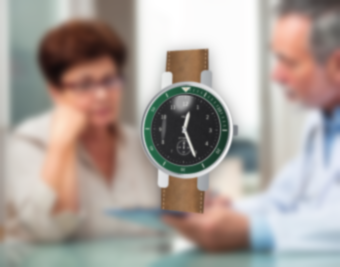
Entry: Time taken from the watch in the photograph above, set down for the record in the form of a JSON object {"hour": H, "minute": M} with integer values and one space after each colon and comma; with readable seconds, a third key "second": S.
{"hour": 12, "minute": 26}
